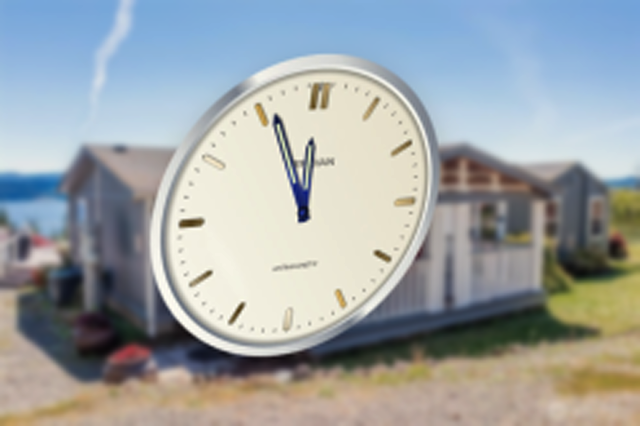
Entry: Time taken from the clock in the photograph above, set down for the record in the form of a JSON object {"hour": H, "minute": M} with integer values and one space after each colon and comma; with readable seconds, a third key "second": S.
{"hour": 11, "minute": 56}
